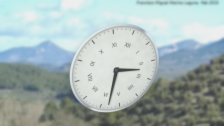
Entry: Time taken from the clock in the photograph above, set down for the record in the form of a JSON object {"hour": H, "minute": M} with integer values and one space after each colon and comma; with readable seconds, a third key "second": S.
{"hour": 2, "minute": 28}
